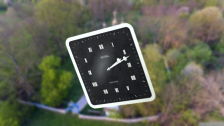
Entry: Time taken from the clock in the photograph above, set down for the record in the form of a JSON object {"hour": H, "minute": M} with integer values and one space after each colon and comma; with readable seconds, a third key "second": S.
{"hour": 2, "minute": 12}
